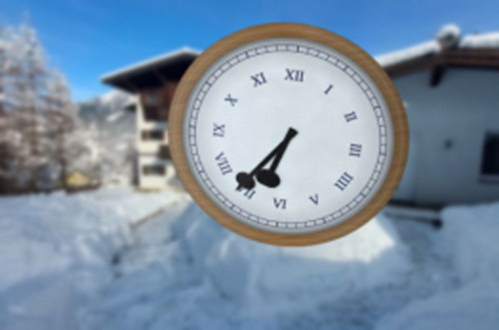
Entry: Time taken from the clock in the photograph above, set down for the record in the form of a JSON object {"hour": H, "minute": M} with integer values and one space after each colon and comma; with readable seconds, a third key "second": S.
{"hour": 6, "minute": 36}
